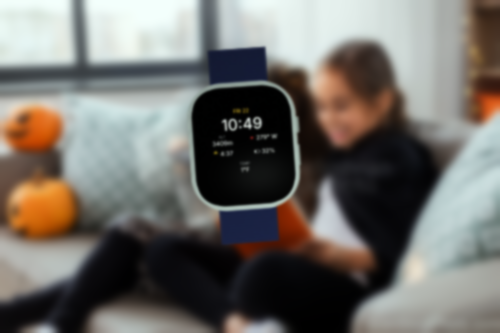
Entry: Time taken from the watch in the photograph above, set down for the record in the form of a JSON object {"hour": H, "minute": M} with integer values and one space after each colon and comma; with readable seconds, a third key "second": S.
{"hour": 10, "minute": 49}
